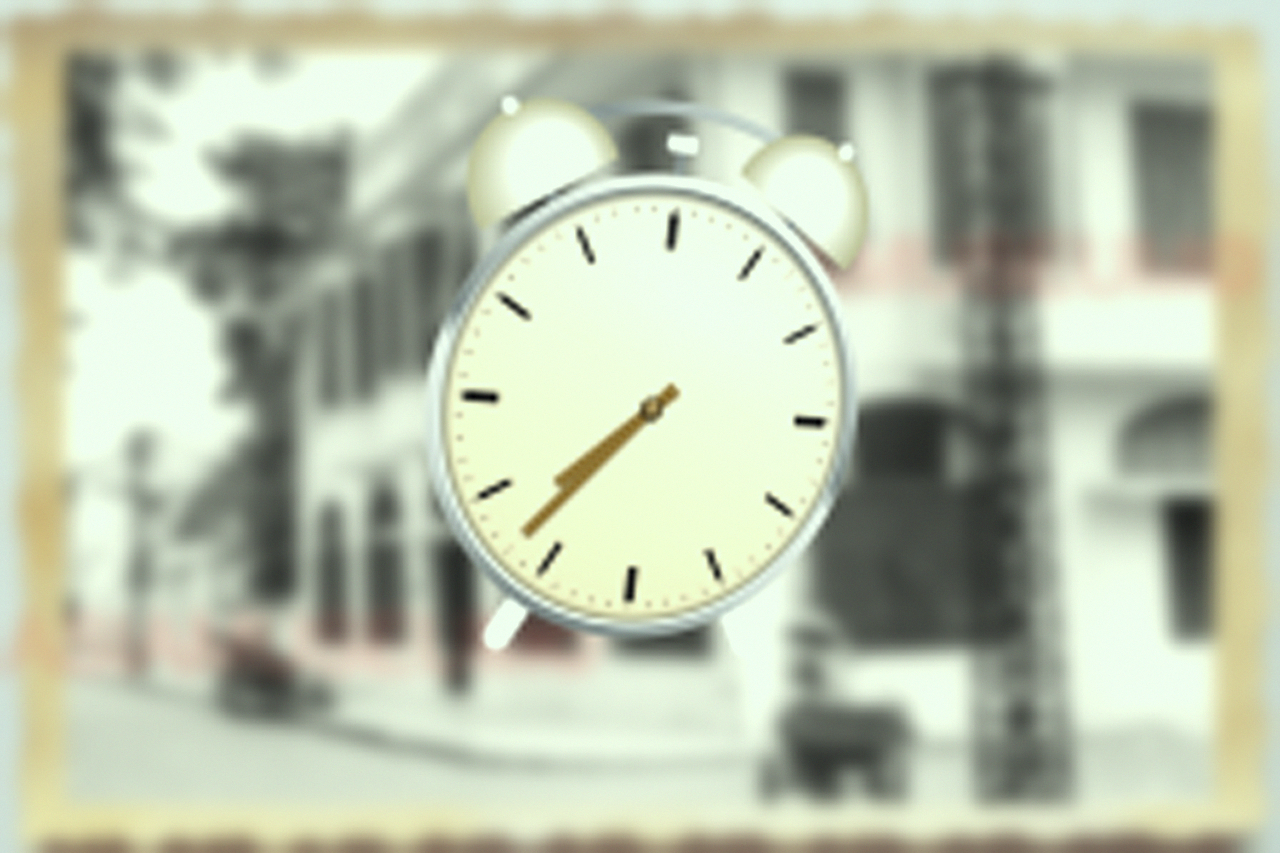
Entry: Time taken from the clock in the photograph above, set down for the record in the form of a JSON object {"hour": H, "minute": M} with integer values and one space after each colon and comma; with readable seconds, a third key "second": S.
{"hour": 7, "minute": 37}
